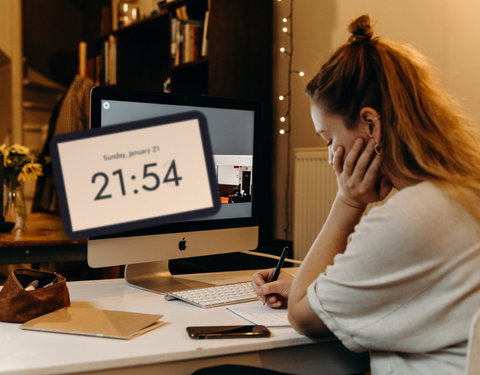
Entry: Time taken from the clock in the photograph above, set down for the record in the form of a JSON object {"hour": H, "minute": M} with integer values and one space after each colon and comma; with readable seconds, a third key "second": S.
{"hour": 21, "minute": 54}
